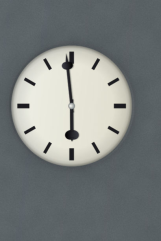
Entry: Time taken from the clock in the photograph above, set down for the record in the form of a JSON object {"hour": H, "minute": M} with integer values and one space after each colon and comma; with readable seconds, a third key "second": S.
{"hour": 5, "minute": 59}
